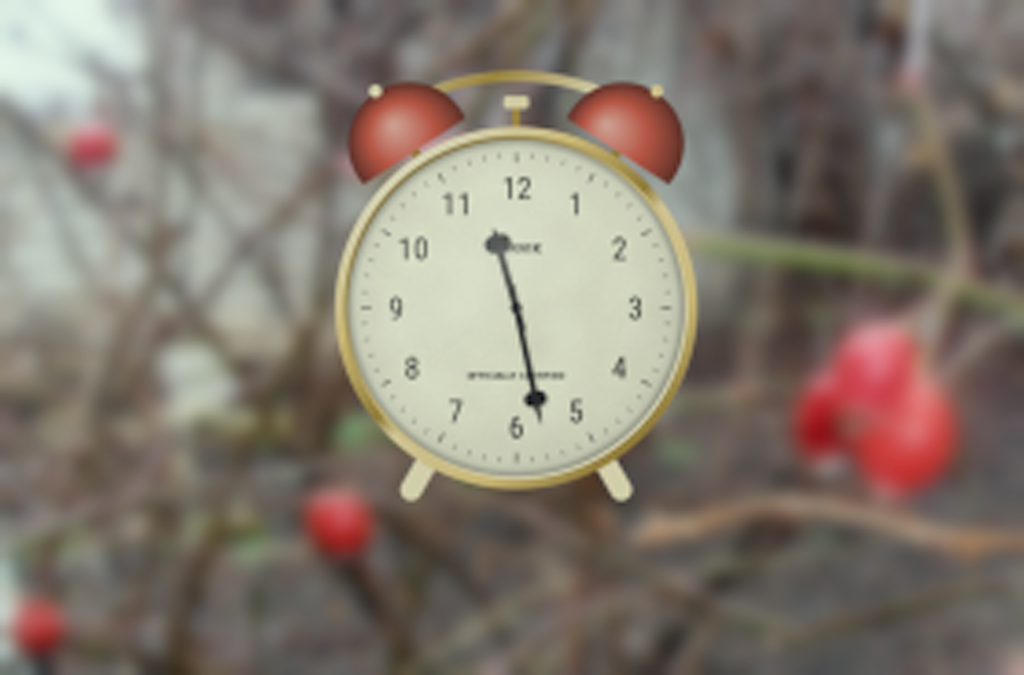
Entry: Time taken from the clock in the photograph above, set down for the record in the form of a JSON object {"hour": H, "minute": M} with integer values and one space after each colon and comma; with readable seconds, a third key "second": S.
{"hour": 11, "minute": 28}
